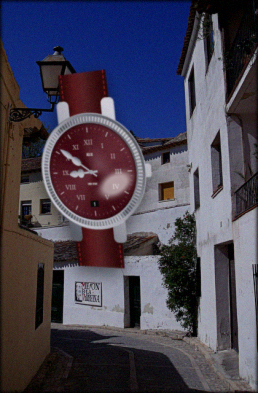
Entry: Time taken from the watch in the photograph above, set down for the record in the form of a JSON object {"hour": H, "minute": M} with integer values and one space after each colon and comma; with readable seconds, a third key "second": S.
{"hour": 8, "minute": 51}
